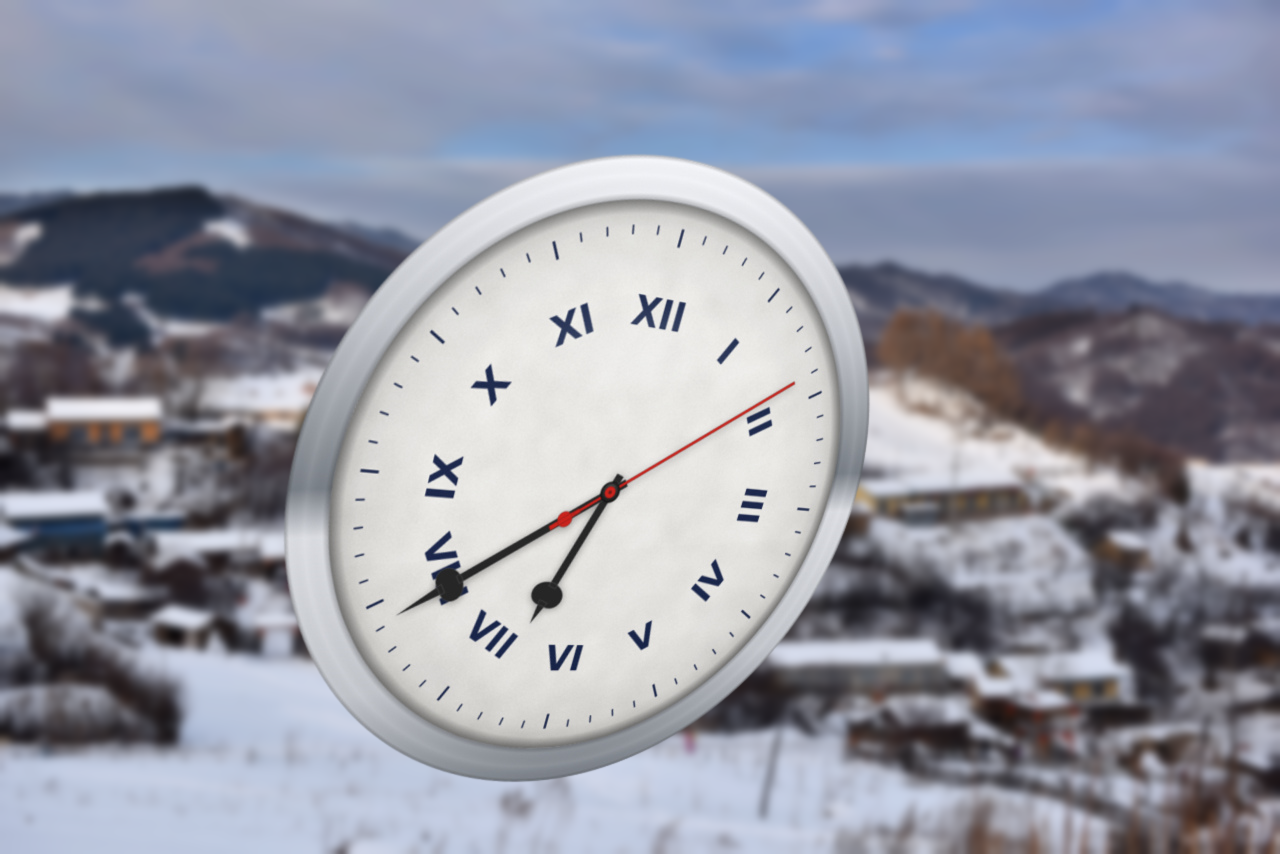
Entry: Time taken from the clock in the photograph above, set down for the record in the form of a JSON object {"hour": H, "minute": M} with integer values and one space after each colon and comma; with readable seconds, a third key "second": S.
{"hour": 6, "minute": 39, "second": 9}
